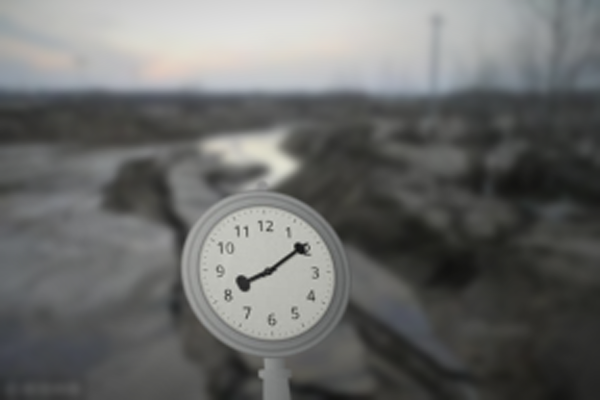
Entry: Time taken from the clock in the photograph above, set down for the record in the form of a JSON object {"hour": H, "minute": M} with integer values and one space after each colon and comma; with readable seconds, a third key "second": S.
{"hour": 8, "minute": 9}
